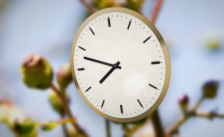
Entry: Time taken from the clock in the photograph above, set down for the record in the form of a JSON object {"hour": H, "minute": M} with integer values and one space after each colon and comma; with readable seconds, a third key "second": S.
{"hour": 7, "minute": 48}
